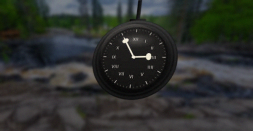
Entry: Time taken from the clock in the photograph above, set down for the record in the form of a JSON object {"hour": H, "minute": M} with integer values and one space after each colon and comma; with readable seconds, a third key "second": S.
{"hour": 2, "minute": 55}
